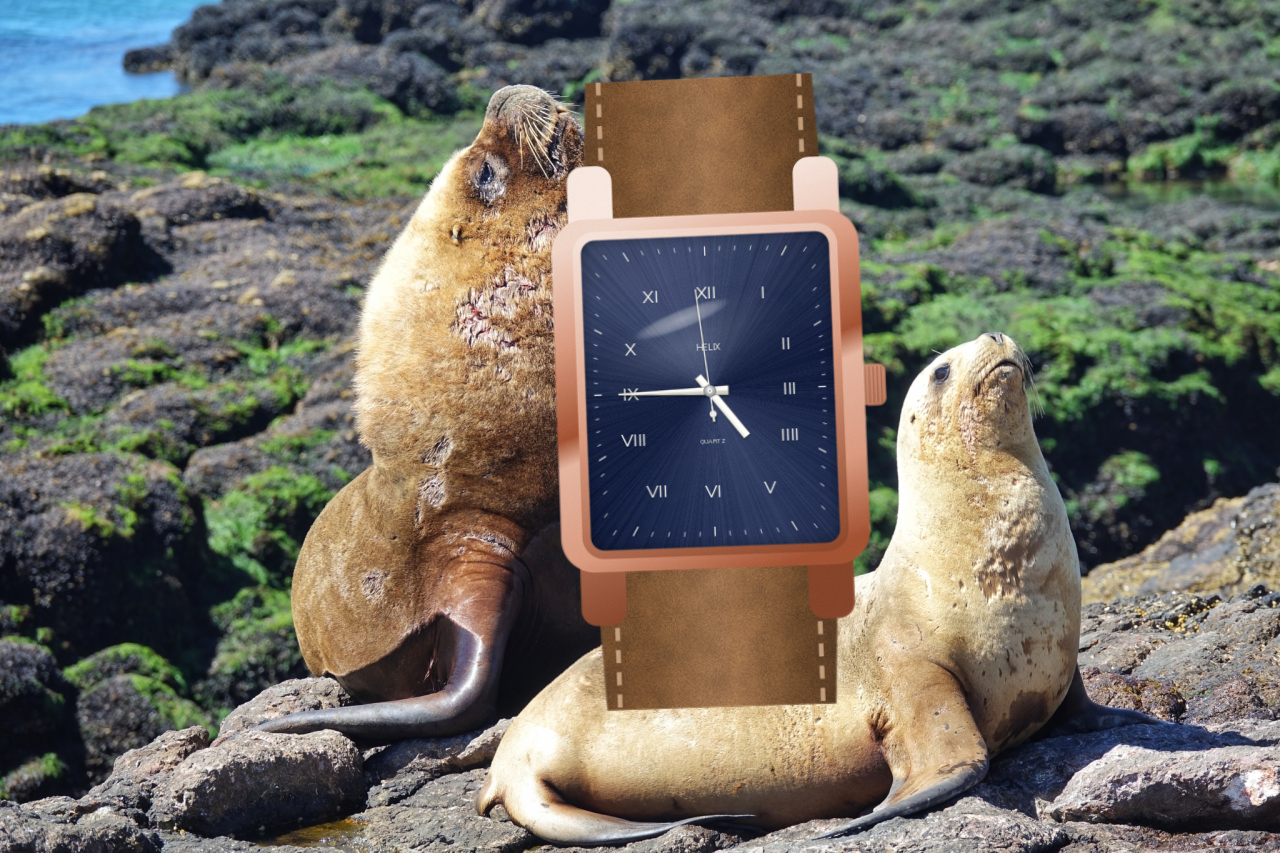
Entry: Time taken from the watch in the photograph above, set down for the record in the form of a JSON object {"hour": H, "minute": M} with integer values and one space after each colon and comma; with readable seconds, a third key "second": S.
{"hour": 4, "minute": 44, "second": 59}
